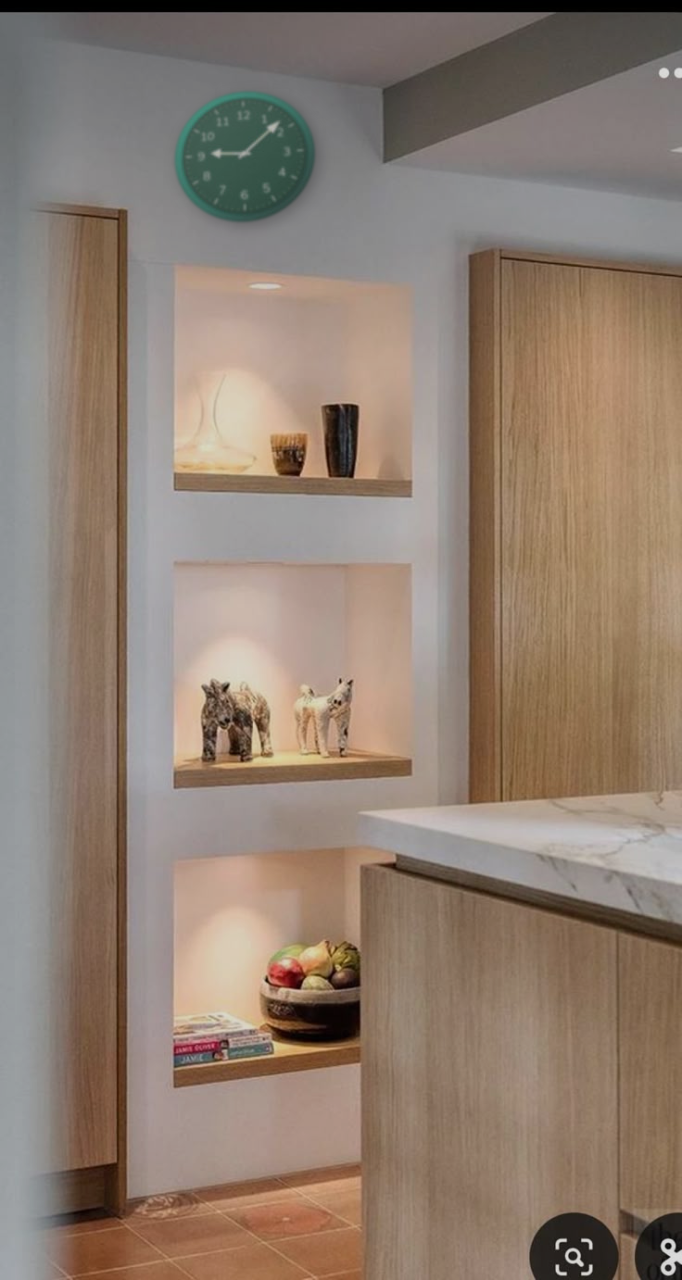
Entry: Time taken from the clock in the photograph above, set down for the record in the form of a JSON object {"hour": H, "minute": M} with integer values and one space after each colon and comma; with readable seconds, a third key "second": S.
{"hour": 9, "minute": 8}
